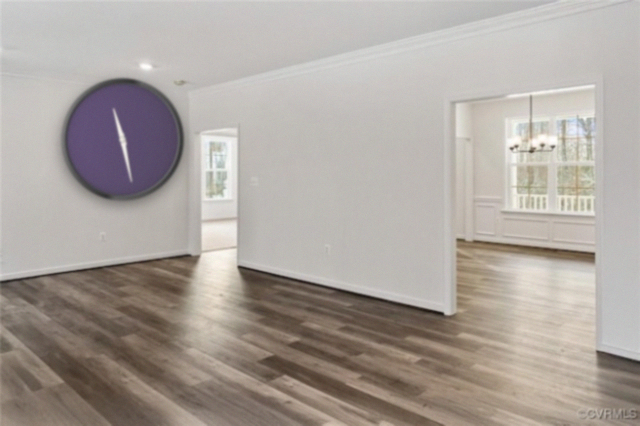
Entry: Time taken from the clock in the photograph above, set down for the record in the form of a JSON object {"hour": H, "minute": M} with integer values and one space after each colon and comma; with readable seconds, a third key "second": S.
{"hour": 11, "minute": 28}
